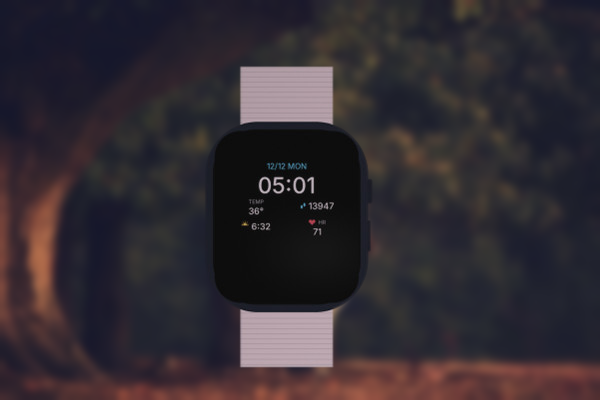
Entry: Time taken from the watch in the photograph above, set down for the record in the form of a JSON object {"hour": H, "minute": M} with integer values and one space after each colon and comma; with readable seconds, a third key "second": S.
{"hour": 5, "minute": 1}
